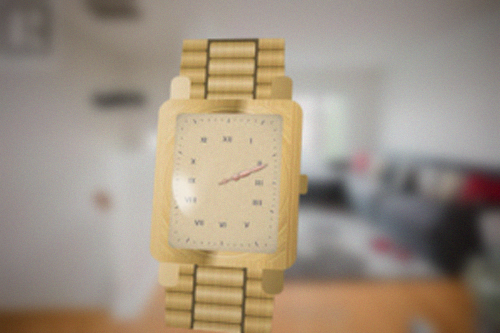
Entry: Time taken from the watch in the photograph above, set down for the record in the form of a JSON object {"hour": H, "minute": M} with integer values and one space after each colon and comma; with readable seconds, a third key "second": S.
{"hour": 2, "minute": 11}
